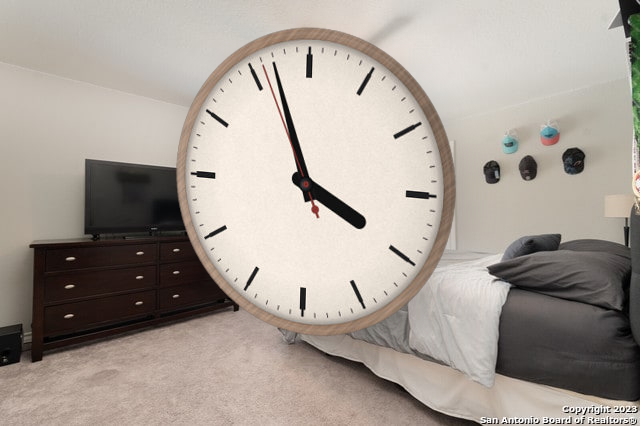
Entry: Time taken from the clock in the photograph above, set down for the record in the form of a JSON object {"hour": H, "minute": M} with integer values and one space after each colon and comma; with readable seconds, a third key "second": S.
{"hour": 3, "minute": 56, "second": 56}
